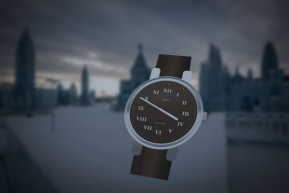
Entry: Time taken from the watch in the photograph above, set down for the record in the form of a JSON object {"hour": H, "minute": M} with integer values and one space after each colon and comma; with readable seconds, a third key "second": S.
{"hour": 3, "minute": 49}
